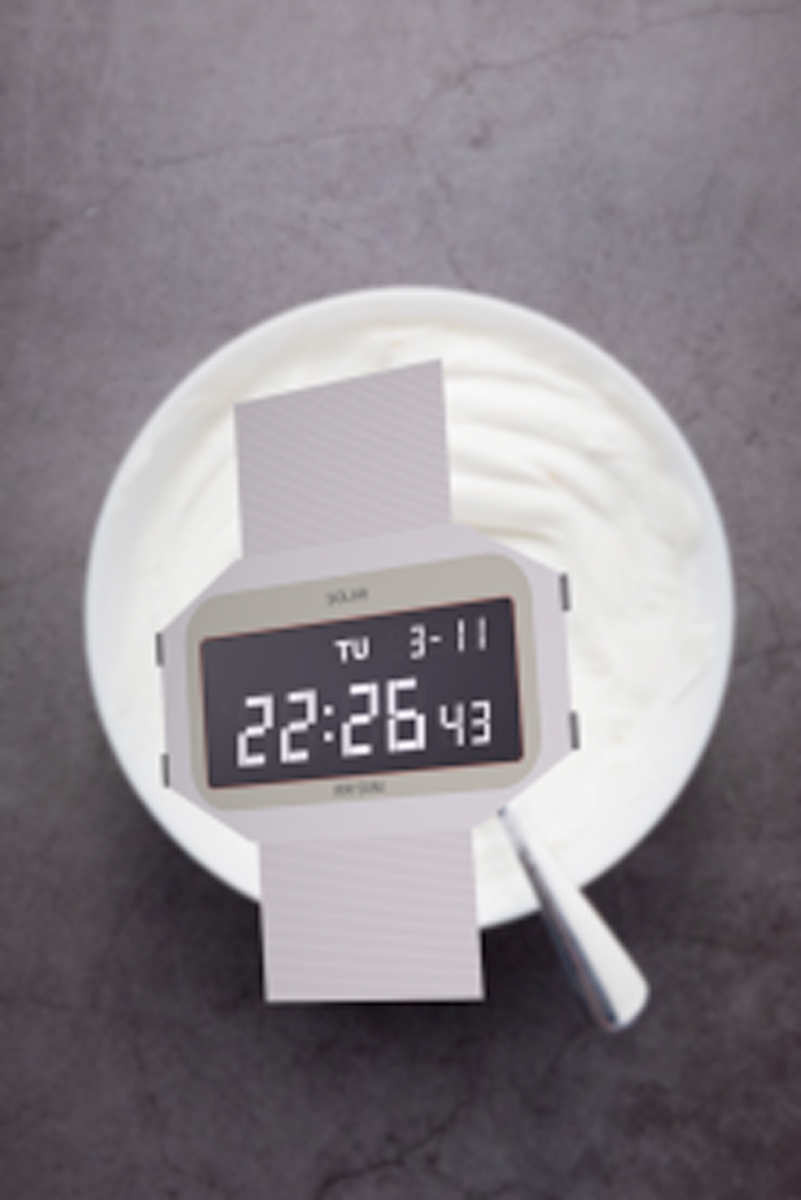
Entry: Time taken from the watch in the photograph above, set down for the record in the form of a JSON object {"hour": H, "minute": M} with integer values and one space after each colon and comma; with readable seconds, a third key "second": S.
{"hour": 22, "minute": 26, "second": 43}
